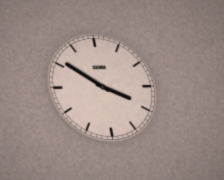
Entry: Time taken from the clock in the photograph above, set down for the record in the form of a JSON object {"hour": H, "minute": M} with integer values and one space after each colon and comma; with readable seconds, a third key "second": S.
{"hour": 3, "minute": 51}
